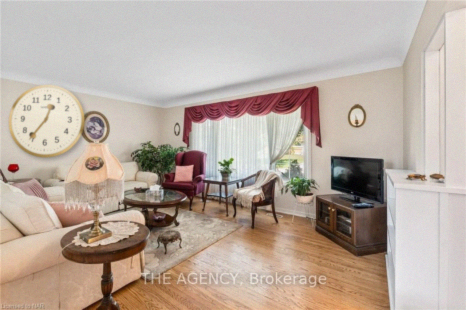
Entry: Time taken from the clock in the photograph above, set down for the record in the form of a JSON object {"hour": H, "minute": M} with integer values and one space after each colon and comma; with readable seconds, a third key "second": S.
{"hour": 12, "minute": 36}
